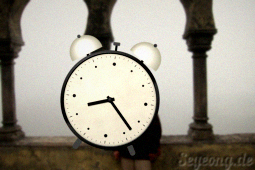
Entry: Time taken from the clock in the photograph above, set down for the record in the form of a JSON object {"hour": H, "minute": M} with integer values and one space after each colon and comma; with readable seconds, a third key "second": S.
{"hour": 8, "minute": 23}
